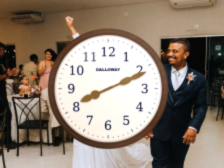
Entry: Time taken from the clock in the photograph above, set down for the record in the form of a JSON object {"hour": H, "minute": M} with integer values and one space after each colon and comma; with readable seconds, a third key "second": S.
{"hour": 8, "minute": 11}
